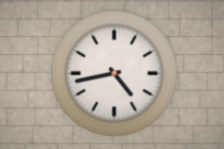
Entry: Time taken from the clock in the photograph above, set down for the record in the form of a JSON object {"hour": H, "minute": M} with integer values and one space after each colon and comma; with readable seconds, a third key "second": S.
{"hour": 4, "minute": 43}
